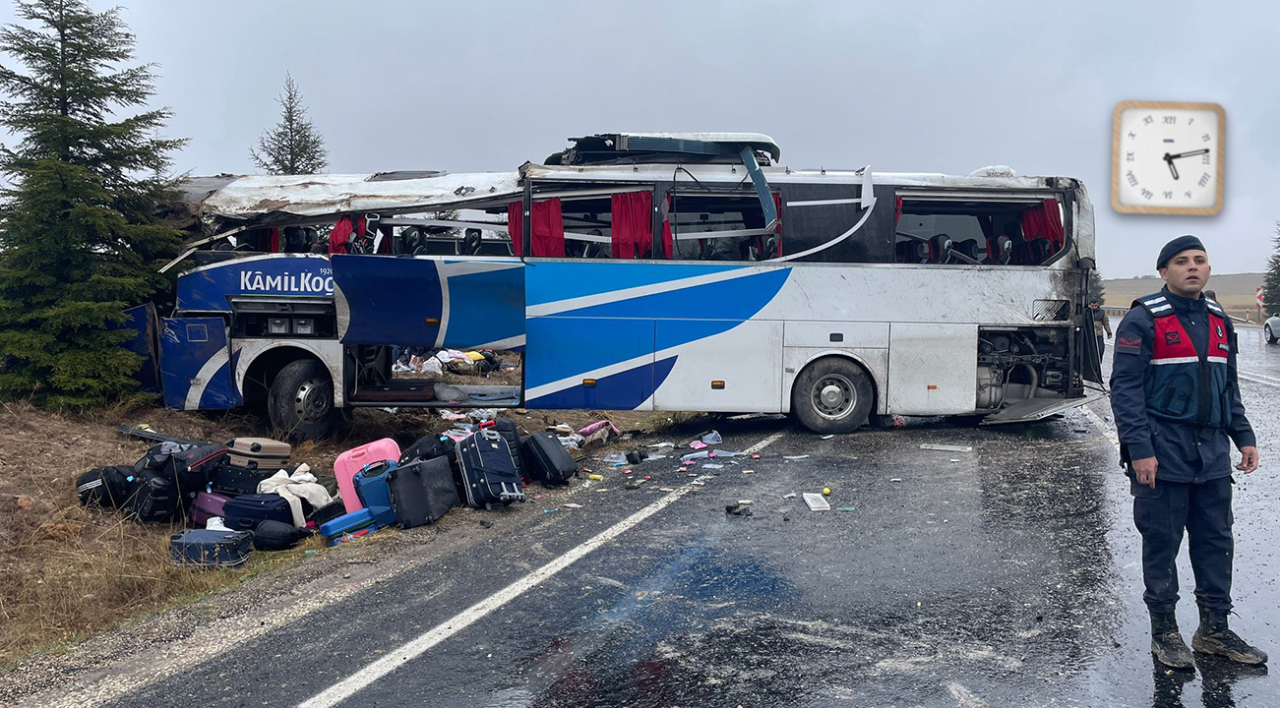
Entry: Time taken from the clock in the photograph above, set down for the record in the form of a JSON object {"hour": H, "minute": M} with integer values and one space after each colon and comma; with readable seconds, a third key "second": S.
{"hour": 5, "minute": 13}
